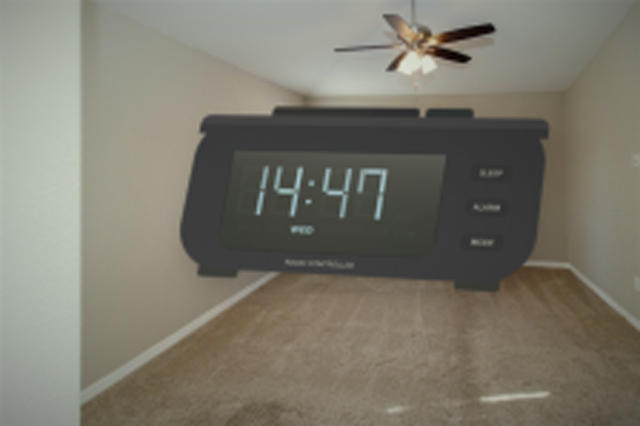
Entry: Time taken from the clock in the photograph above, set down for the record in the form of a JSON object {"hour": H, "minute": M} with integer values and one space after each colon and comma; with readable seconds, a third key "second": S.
{"hour": 14, "minute": 47}
